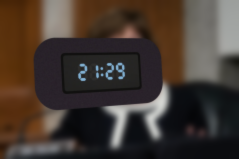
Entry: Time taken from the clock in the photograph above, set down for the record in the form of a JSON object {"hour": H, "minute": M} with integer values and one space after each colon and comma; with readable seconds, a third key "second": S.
{"hour": 21, "minute": 29}
